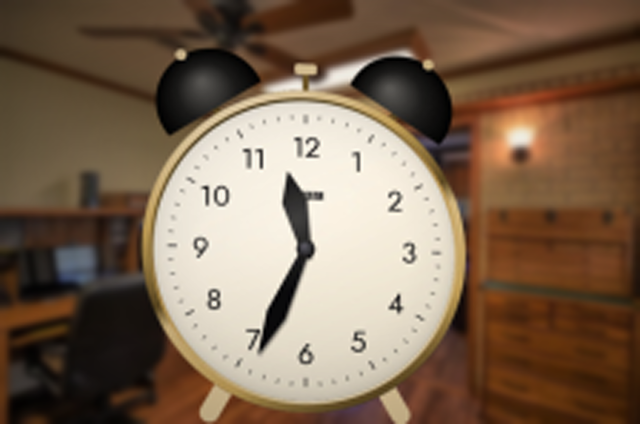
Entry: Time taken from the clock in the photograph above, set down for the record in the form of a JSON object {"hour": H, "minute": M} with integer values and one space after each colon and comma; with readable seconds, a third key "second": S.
{"hour": 11, "minute": 34}
